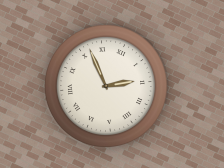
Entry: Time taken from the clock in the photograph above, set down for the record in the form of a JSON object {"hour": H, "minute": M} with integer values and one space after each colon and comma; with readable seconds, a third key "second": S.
{"hour": 1, "minute": 52}
